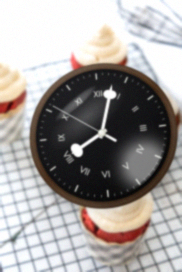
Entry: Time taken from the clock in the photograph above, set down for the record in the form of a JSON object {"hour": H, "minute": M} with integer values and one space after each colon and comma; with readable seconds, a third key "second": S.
{"hour": 8, "minute": 2, "second": 51}
